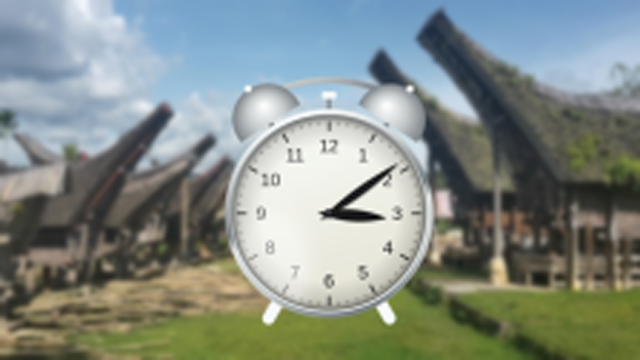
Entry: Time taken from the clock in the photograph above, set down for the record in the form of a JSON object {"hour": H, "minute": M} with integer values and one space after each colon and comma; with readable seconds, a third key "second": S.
{"hour": 3, "minute": 9}
